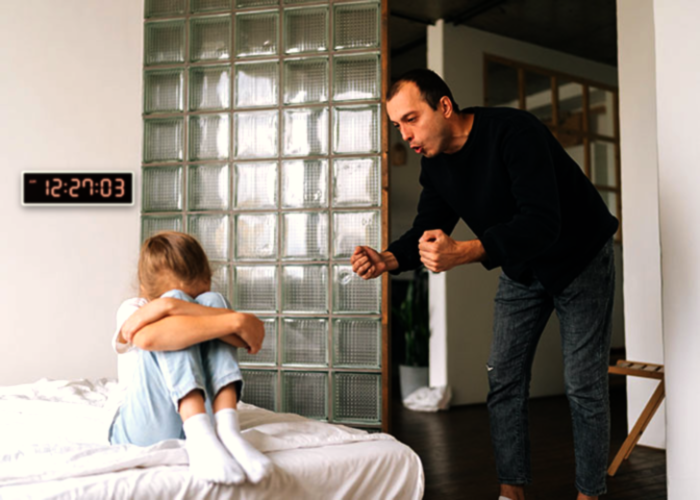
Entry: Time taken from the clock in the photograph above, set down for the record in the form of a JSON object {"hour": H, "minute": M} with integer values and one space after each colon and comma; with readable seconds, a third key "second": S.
{"hour": 12, "minute": 27, "second": 3}
